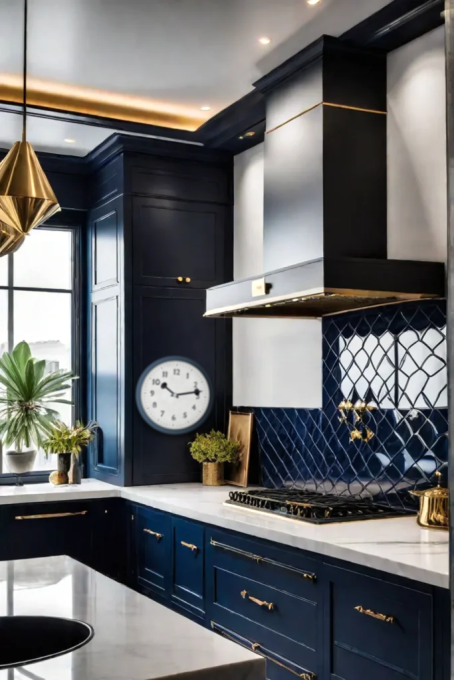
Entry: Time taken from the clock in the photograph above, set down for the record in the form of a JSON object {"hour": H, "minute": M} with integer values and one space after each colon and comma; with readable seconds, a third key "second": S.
{"hour": 10, "minute": 13}
